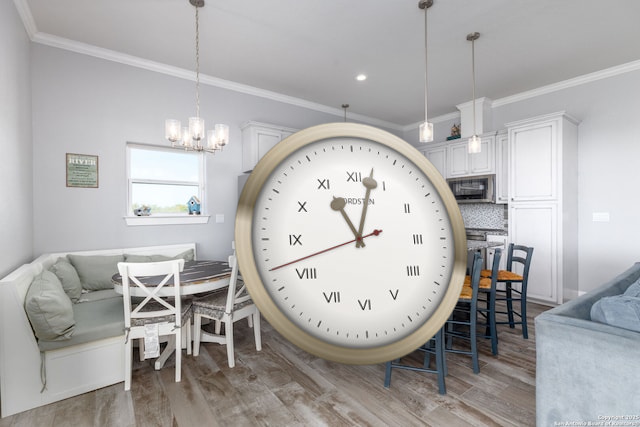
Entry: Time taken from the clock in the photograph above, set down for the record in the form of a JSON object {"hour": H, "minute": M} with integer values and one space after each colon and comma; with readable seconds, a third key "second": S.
{"hour": 11, "minute": 2, "second": 42}
